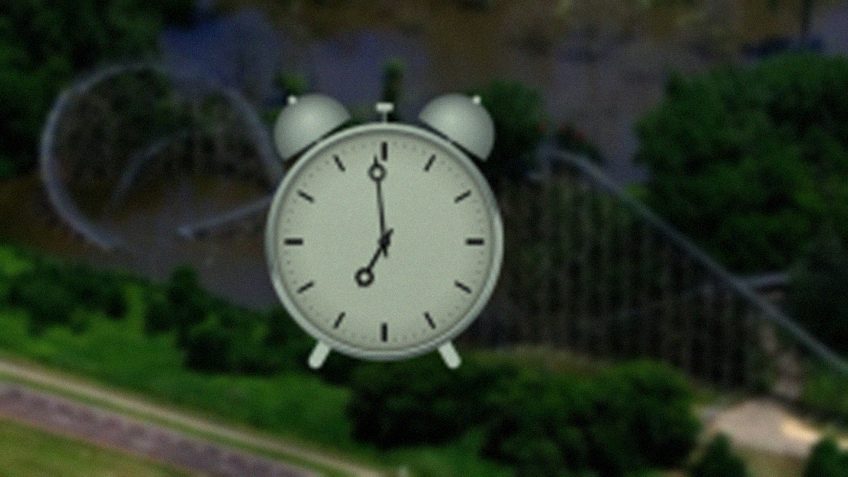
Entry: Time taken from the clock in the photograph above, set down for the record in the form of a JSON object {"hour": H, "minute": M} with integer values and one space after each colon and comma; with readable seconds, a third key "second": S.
{"hour": 6, "minute": 59}
